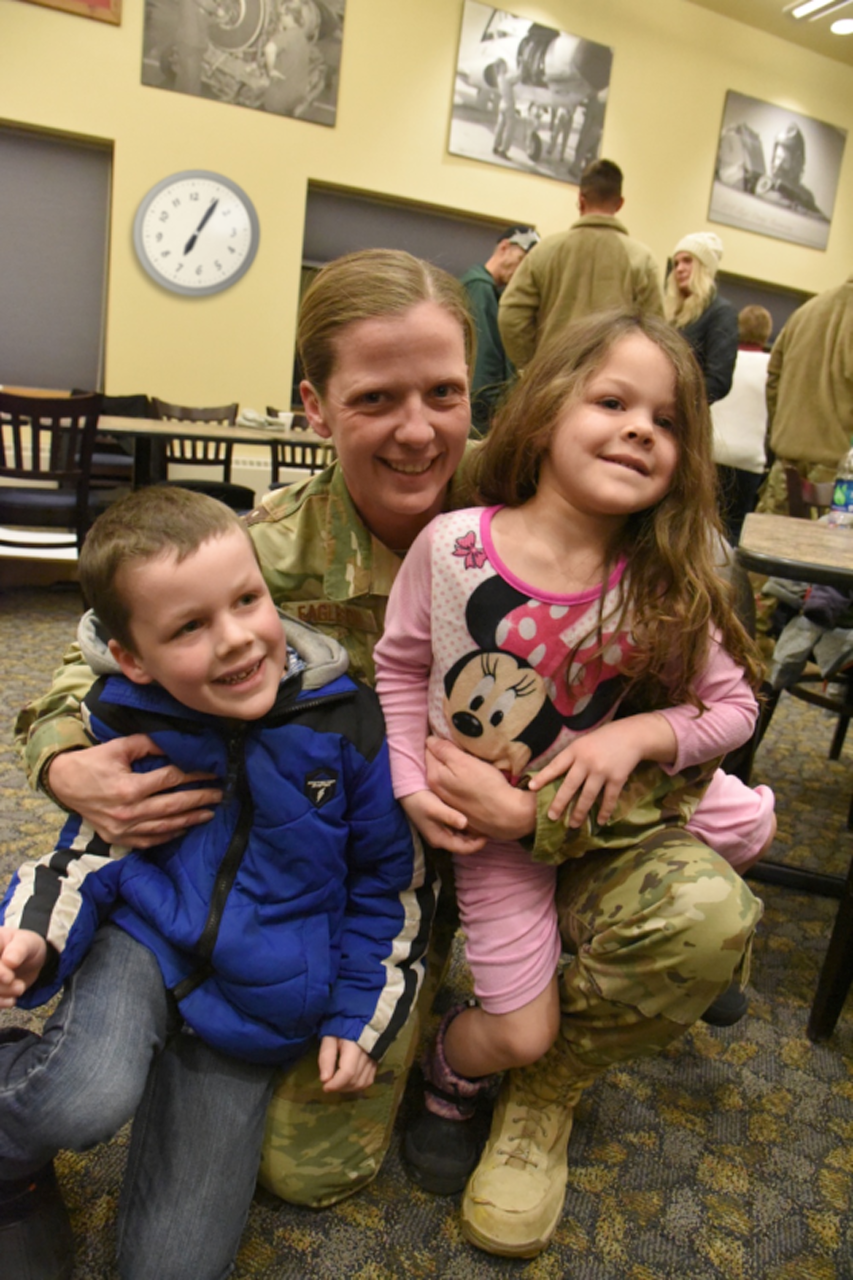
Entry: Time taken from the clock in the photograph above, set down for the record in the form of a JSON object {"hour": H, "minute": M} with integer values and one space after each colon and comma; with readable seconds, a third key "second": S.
{"hour": 7, "minute": 6}
